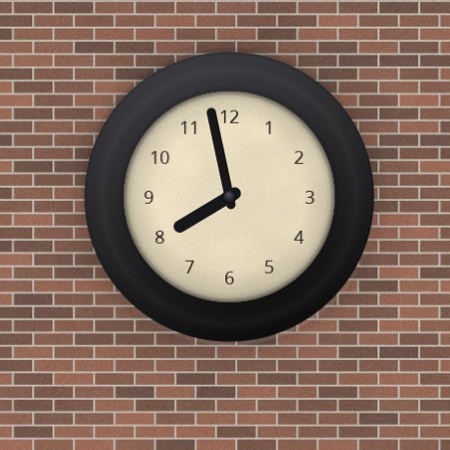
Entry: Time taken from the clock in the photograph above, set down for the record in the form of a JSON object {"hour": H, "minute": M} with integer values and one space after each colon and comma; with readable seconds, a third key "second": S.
{"hour": 7, "minute": 58}
